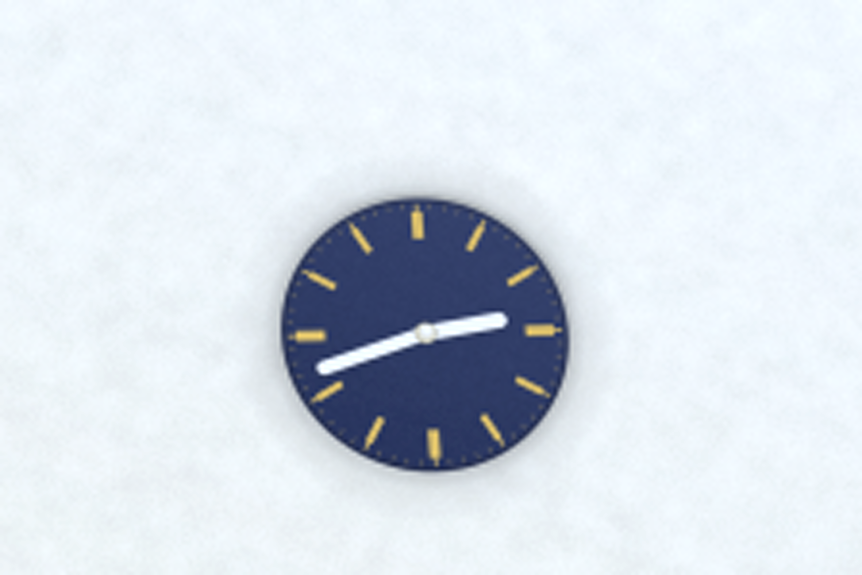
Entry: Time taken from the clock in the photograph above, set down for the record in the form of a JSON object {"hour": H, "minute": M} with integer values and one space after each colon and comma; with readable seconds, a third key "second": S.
{"hour": 2, "minute": 42}
